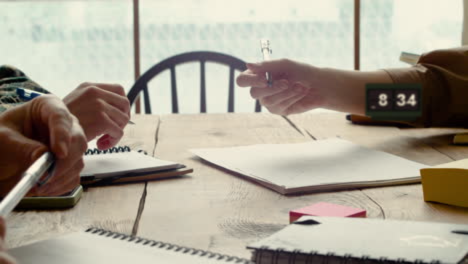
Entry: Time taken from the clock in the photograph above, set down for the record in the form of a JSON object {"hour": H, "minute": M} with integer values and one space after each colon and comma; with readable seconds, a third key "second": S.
{"hour": 8, "minute": 34}
